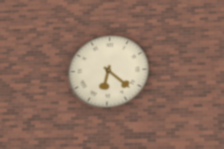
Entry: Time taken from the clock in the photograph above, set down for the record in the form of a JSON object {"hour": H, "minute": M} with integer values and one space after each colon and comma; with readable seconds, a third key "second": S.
{"hour": 6, "minute": 22}
